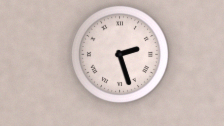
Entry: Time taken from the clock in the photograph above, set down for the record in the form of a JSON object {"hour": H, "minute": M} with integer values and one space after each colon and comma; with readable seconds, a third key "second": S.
{"hour": 2, "minute": 27}
